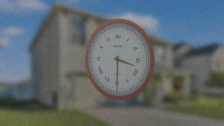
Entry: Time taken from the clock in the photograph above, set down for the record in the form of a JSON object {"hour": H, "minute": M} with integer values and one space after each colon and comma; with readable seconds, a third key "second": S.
{"hour": 3, "minute": 30}
